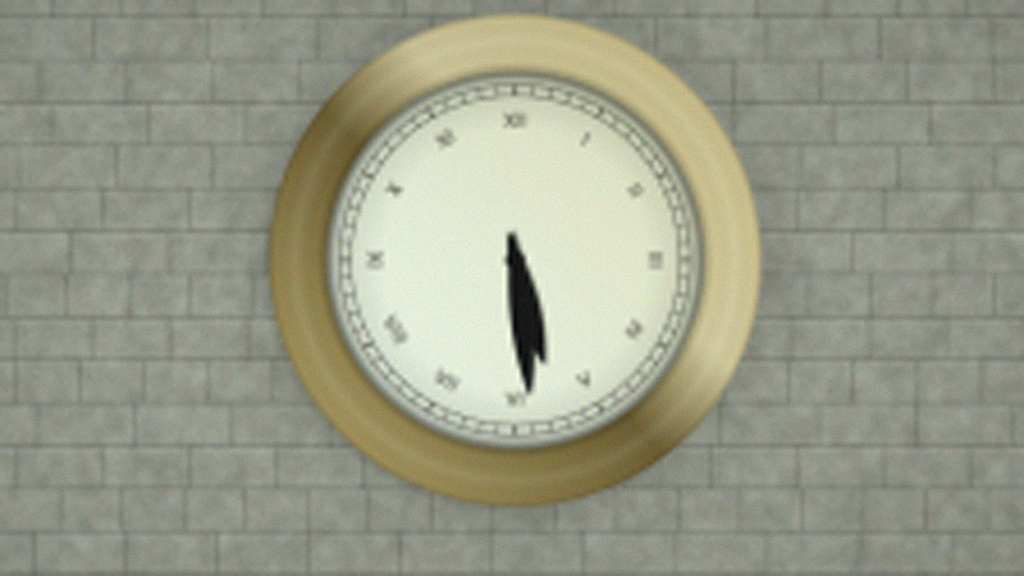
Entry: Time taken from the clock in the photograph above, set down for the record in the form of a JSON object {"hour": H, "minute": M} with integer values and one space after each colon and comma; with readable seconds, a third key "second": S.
{"hour": 5, "minute": 29}
